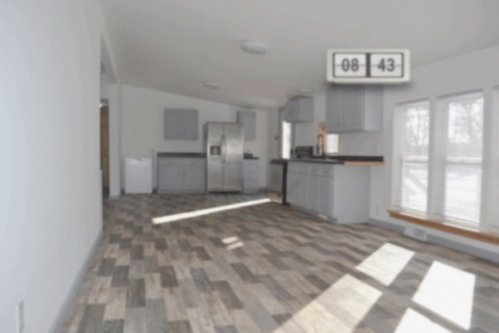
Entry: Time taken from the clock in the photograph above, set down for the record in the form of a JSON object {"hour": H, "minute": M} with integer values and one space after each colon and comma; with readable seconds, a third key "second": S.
{"hour": 8, "minute": 43}
